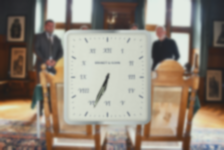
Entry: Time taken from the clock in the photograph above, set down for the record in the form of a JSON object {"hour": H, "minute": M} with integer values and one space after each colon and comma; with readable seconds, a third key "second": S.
{"hour": 6, "minute": 34}
